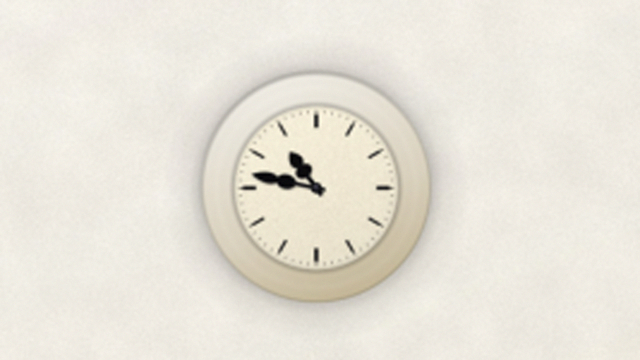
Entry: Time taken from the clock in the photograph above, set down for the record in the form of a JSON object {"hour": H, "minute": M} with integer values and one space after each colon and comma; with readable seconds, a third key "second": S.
{"hour": 10, "minute": 47}
